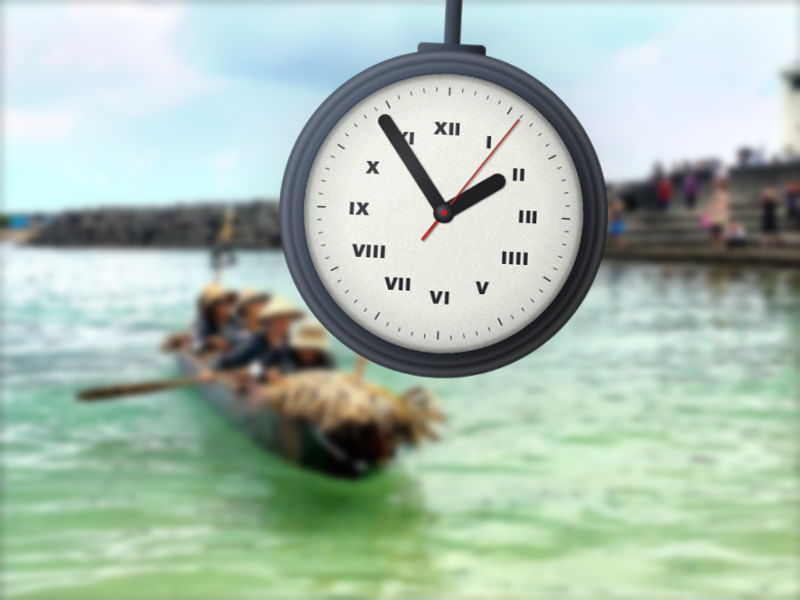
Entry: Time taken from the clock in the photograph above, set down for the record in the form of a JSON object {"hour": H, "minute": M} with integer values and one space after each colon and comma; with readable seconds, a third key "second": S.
{"hour": 1, "minute": 54, "second": 6}
